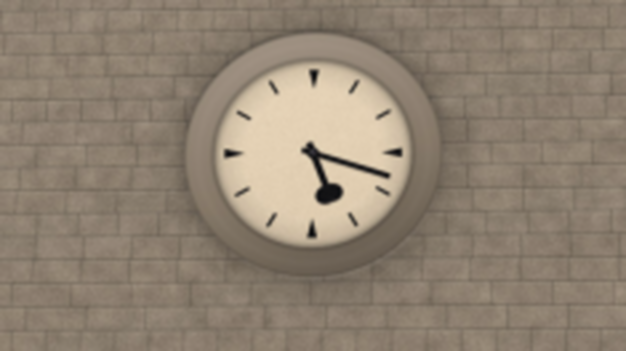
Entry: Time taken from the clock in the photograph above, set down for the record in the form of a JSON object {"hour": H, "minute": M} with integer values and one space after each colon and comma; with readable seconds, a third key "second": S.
{"hour": 5, "minute": 18}
